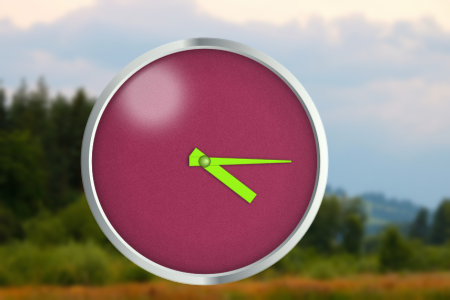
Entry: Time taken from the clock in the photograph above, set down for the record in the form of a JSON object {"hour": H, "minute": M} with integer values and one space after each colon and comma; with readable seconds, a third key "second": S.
{"hour": 4, "minute": 15}
